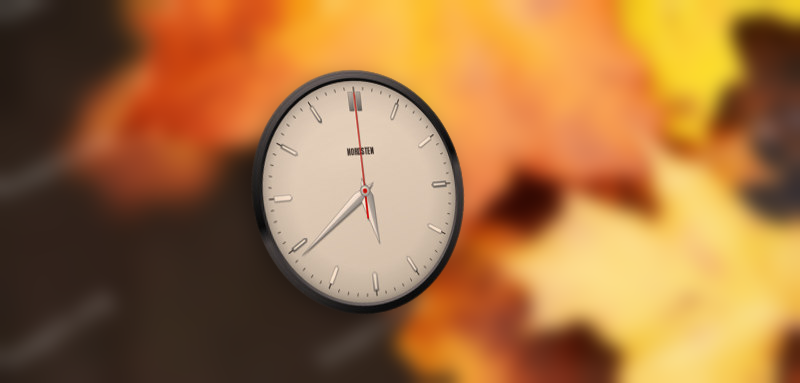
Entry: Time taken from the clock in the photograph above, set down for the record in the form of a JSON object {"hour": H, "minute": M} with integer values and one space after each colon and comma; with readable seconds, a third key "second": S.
{"hour": 5, "minute": 39, "second": 0}
